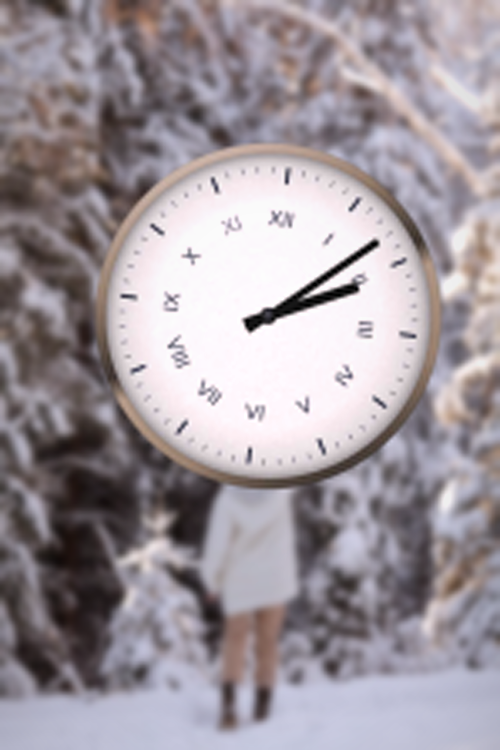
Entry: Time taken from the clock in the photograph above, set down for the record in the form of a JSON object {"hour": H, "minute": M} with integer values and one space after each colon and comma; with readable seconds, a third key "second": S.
{"hour": 2, "minute": 8}
